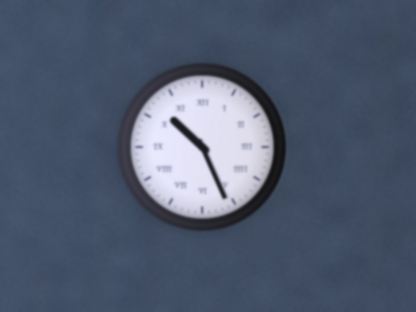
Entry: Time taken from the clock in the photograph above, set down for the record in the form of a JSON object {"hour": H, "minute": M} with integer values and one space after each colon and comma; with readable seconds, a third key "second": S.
{"hour": 10, "minute": 26}
